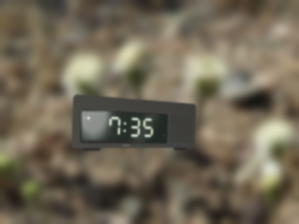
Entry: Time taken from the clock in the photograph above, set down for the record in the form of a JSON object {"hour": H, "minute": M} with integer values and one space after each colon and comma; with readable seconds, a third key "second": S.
{"hour": 7, "minute": 35}
